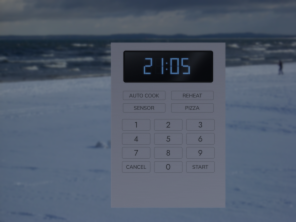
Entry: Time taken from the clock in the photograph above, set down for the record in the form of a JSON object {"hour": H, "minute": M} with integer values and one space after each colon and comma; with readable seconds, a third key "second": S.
{"hour": 21, "minute": 5}
